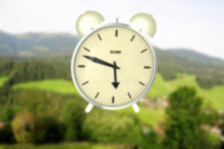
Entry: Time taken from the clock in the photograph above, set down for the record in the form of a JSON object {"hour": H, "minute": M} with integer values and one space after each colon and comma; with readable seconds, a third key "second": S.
{"hour": 5, "minute": 48}
